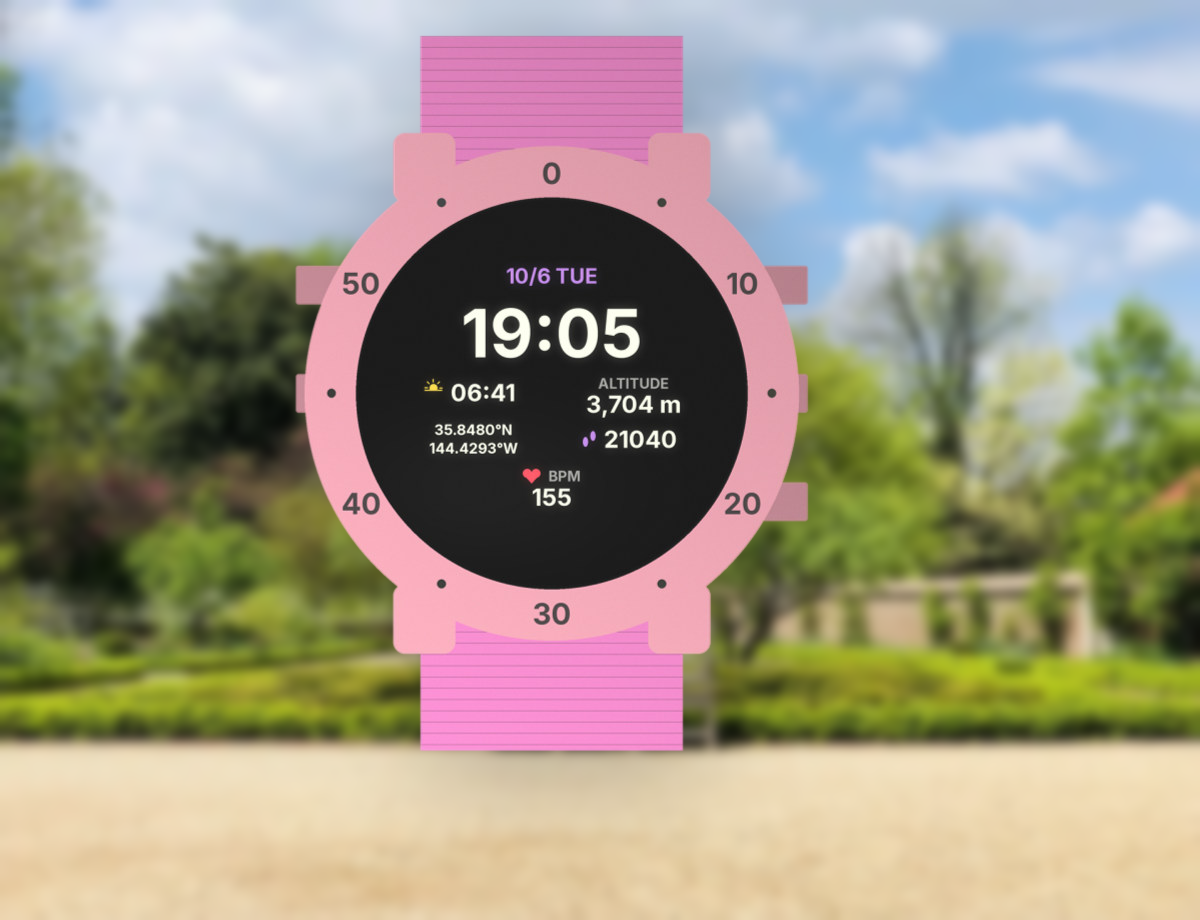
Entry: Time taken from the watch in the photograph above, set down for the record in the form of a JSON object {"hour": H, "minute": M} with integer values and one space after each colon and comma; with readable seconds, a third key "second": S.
{"hour": 19, "minute": 5}
